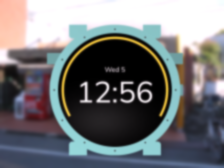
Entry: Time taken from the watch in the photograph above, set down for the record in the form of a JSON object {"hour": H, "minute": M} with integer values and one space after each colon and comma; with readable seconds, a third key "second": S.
{"hour": 12, "minute": 56}
